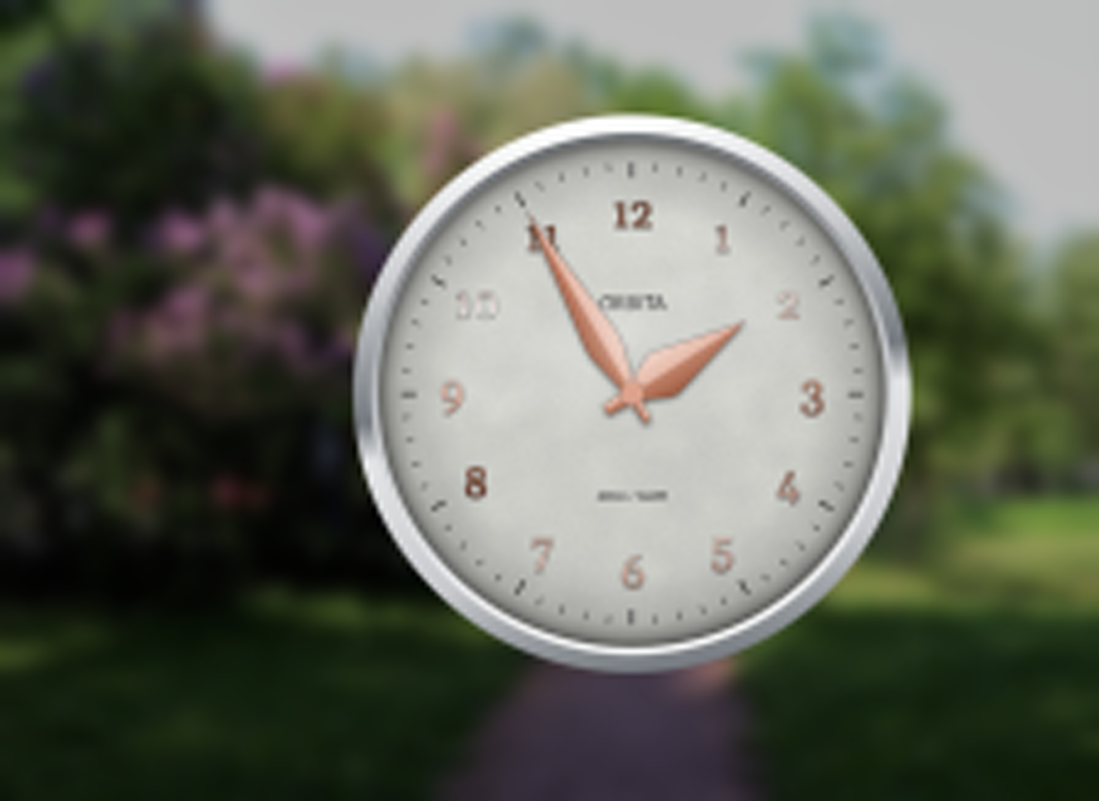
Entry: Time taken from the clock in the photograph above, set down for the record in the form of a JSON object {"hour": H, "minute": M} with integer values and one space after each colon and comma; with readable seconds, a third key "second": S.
{"hour": 1, "minute": 55}
